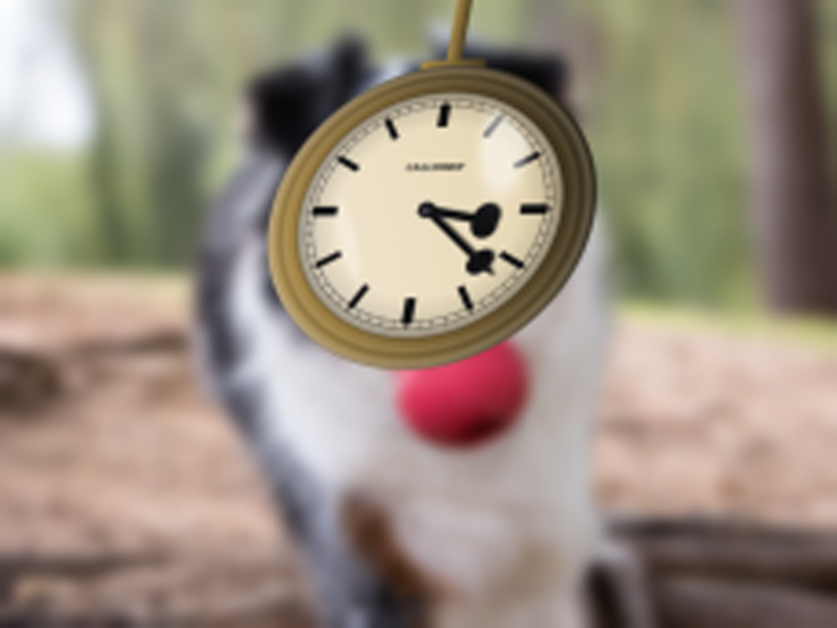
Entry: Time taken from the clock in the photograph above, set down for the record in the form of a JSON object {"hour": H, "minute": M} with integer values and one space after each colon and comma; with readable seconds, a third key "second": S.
{"hour": 3, "minute": 22}
